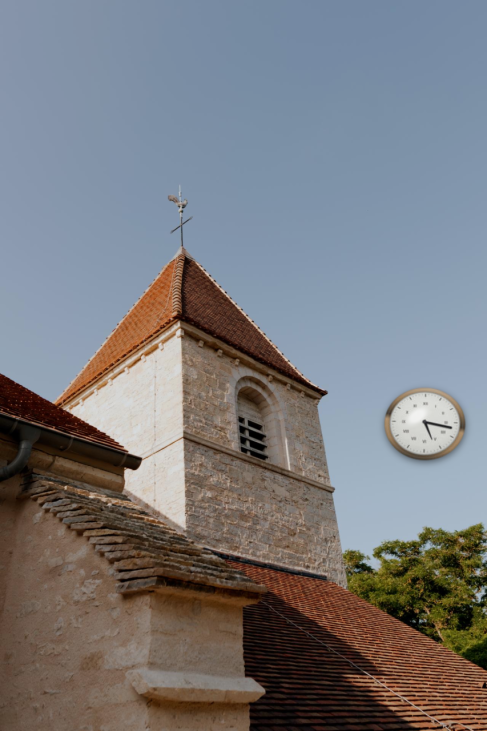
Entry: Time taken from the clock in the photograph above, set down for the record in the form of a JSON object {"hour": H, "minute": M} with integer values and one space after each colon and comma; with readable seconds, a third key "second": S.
{"hour": 5, "minute": 17}
